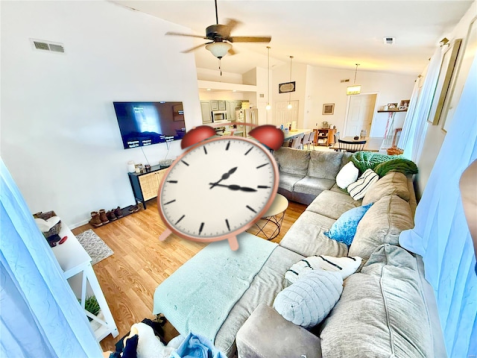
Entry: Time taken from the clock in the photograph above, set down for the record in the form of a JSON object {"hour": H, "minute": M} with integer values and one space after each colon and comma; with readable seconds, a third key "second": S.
{"hour": 1, "minute": 16}
